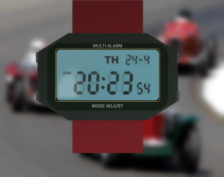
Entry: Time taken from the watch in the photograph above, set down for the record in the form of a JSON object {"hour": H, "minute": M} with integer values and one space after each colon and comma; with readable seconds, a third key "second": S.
{"hour": 20, "minute": 23, "second": 54}
